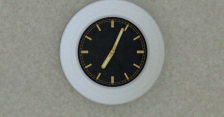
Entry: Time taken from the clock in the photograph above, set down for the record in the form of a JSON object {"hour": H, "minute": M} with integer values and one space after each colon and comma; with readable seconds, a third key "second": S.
{"hour": 7, "minute": 4}
